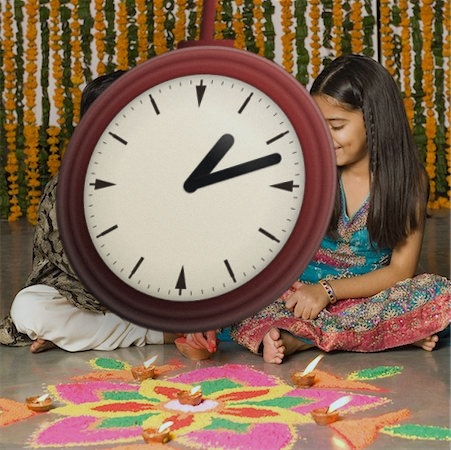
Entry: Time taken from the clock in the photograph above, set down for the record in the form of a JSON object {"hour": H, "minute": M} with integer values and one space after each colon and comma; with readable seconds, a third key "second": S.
{"hour": 1, "minute": 12}
